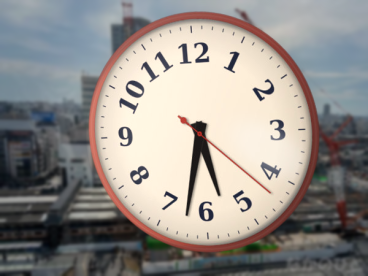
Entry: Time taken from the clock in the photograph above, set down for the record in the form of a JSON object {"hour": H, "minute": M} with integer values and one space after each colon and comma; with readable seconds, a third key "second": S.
{"hour": 5, "minute": 32, "second": 22}
